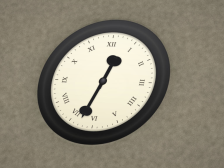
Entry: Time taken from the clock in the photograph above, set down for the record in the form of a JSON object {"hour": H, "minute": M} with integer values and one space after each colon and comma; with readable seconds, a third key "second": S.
{"hour": 12, "minute": 33}
